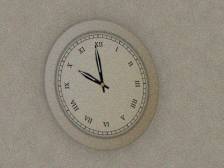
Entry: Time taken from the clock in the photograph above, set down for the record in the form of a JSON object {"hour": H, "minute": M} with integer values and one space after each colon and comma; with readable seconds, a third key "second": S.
{"hour": 9, "minute": 59}
